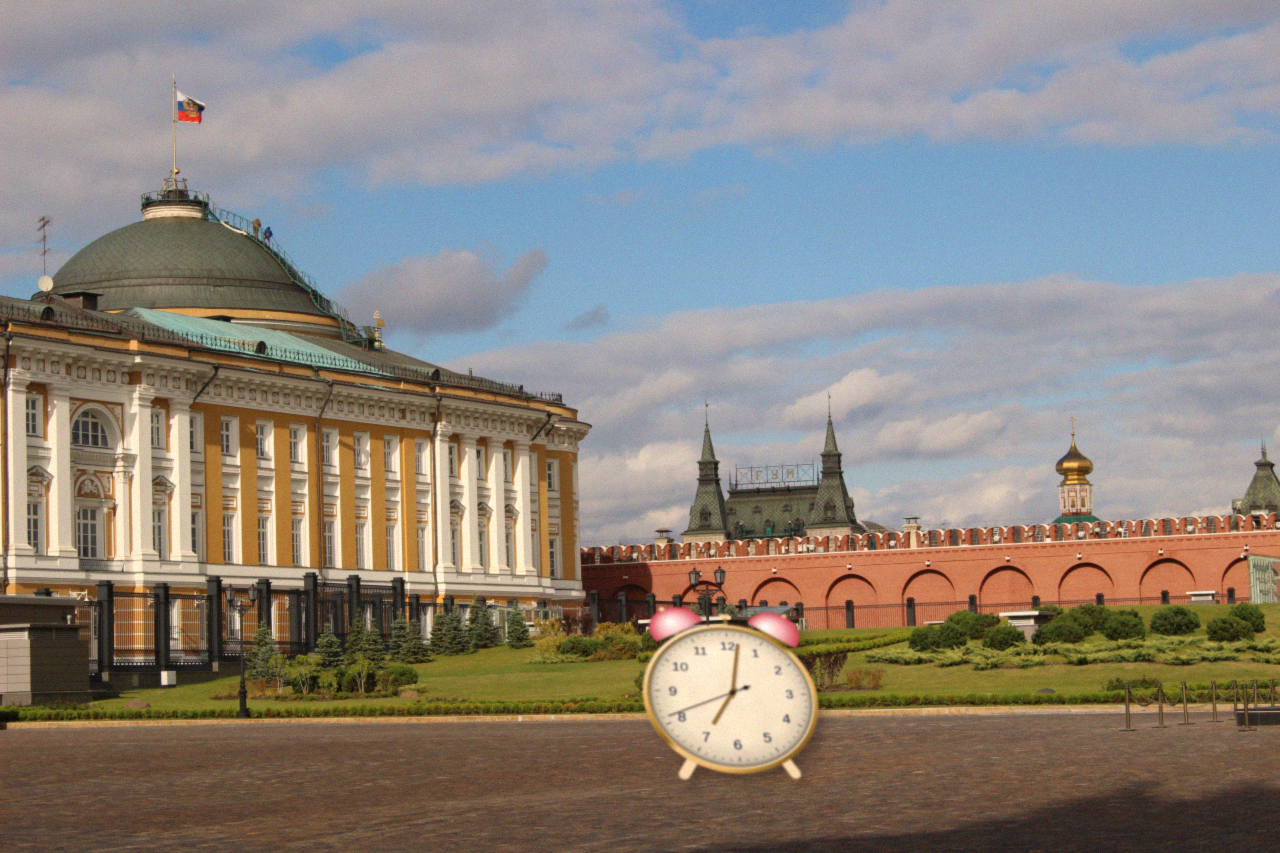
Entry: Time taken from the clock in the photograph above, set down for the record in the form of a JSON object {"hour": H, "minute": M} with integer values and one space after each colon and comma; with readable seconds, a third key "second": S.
{"hour": 7, "minute": 1, "second": 41}
